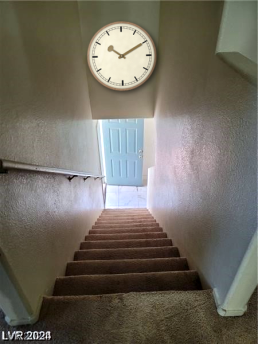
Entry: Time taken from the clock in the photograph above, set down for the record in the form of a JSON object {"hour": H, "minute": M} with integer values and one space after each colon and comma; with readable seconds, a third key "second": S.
{"hour": 10, "minute": 10}
